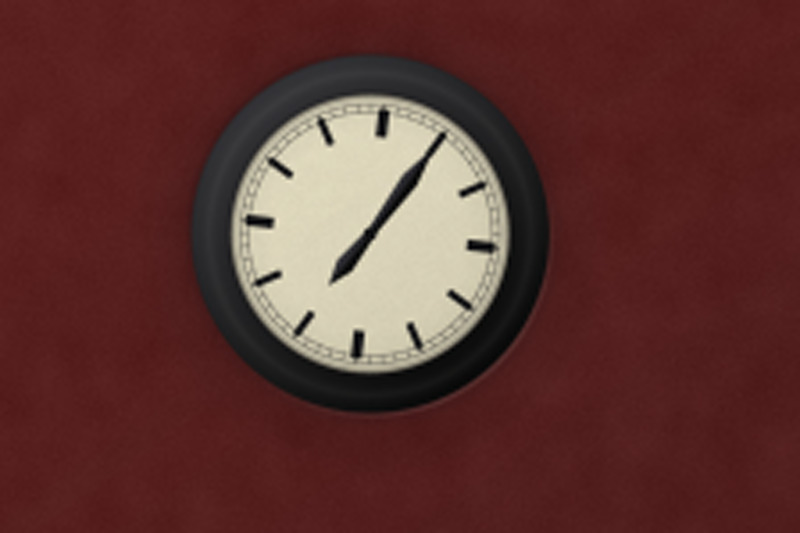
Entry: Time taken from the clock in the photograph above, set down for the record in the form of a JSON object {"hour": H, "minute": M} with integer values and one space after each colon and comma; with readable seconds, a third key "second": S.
{"hour": 7, "minute": 5}
